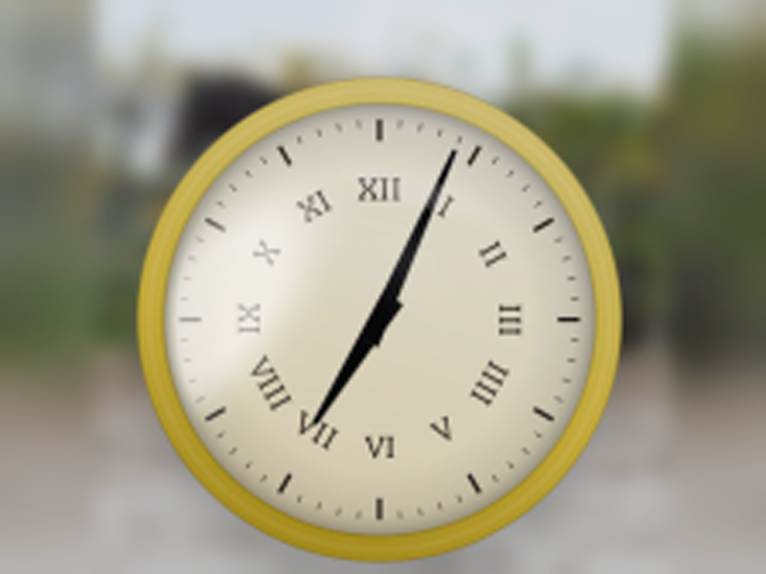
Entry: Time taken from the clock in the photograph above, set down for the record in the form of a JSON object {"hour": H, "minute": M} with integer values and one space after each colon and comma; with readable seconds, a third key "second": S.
{"hour": 7, "minute": 4}
